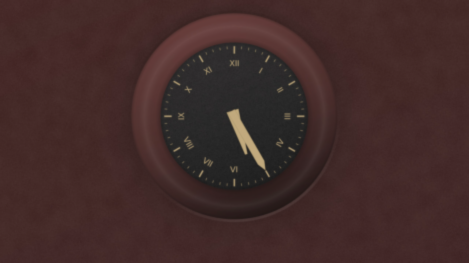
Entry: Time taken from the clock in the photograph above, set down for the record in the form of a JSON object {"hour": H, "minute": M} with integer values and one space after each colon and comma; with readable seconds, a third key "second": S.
{"hour": 5, "minute": 25}
